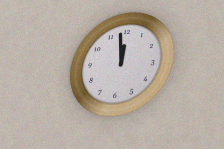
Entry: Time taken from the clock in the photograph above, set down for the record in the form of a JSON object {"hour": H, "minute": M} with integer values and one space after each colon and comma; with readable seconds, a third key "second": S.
{"hour": 11, "minute": 58}
